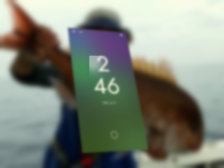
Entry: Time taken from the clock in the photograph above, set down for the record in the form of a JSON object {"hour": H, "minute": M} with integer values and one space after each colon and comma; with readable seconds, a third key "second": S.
{"hour": 2, "minute": 46}
